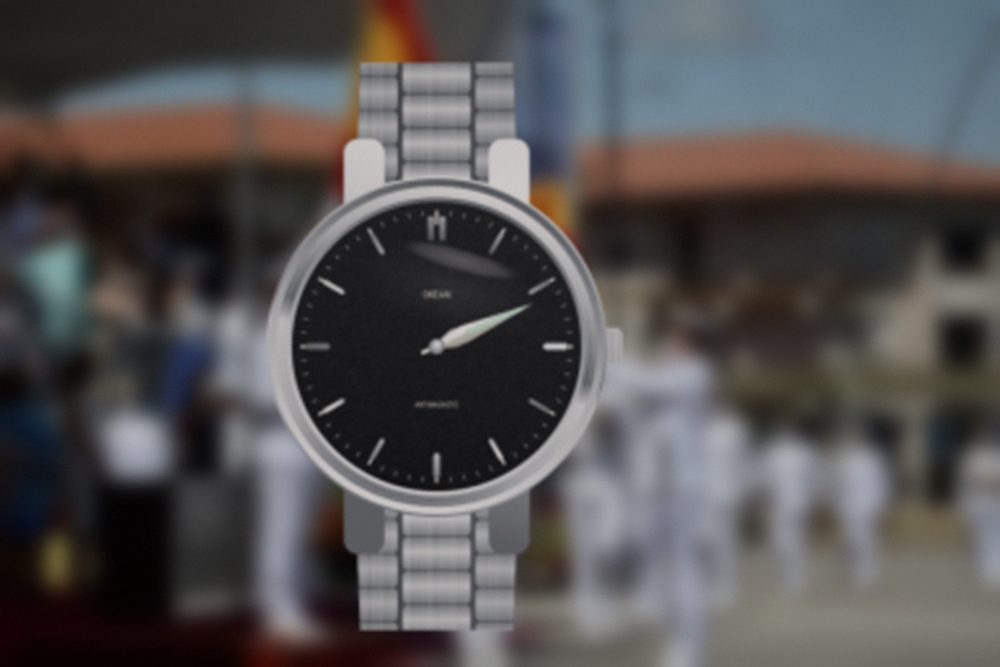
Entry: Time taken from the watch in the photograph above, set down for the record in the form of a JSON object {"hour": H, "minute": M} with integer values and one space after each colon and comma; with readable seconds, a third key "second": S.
{"hour": 2, "minute": 11}
